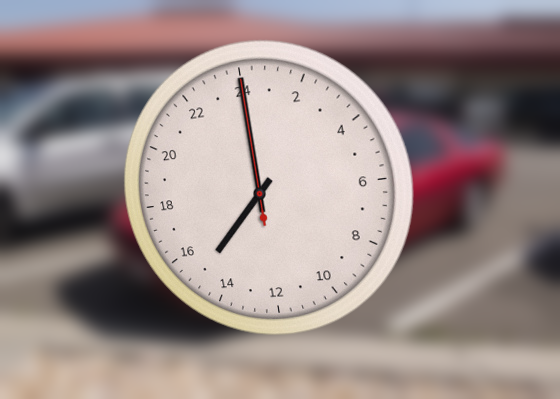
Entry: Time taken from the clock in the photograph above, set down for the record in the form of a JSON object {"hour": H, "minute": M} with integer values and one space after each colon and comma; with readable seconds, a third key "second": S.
{"hour": 15, "minute": 0, "second": 0}
